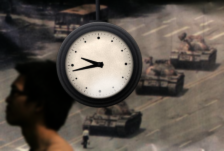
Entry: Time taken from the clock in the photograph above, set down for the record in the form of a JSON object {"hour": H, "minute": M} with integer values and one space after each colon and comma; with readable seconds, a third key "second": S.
{"hour": 9, "minute": 43}
